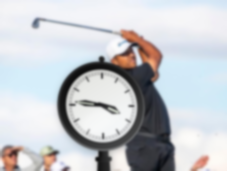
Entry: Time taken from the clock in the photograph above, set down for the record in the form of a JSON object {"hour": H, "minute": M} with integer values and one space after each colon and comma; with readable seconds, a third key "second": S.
{"hour": 3, "minute": 46}
